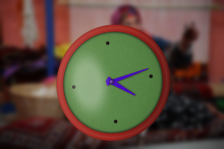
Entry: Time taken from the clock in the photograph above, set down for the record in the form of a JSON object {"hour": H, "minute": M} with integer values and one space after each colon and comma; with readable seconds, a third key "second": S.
{"hour": 4, "minute": 13}
